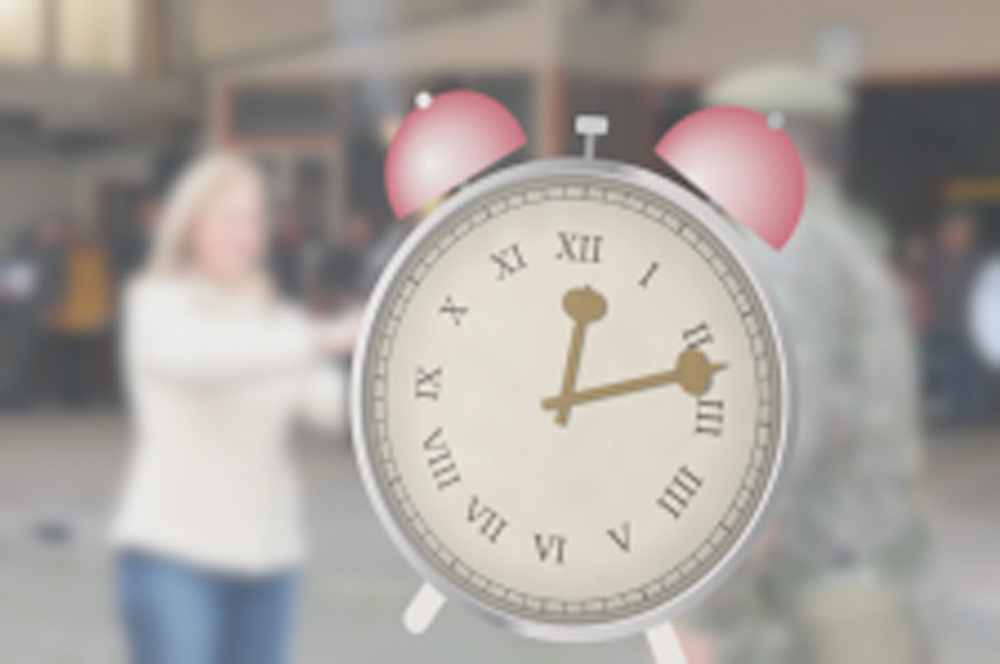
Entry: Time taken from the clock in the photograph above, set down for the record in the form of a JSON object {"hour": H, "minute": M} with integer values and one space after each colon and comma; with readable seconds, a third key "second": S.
{"hour": 12, "minute": 12}
